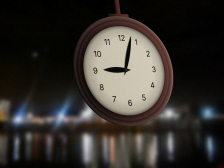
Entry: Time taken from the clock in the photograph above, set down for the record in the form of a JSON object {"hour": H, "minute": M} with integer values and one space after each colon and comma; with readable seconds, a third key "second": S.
{"hour": 9, "minute": 3}
